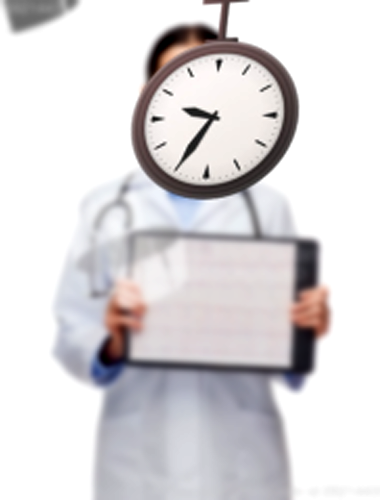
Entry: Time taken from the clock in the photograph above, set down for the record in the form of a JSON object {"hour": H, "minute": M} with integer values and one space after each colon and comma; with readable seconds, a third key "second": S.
{"hour": 9, "minute": 35}
